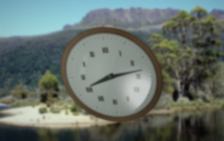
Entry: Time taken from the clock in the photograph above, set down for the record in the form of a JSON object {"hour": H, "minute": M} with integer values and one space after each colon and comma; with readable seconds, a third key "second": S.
{"hour": 8, "minute": 13}
